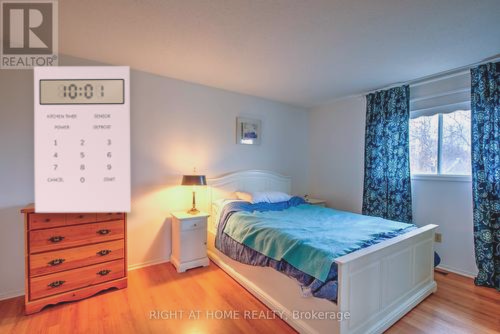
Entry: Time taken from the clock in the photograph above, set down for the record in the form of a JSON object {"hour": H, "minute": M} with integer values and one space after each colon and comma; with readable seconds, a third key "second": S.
{"hour": 10, "minute": 1}
